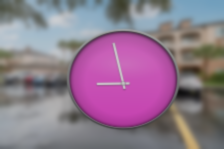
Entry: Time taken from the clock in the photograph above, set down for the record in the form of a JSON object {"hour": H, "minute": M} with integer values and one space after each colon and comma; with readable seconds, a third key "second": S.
{"hour": 8, "minute": 58}
